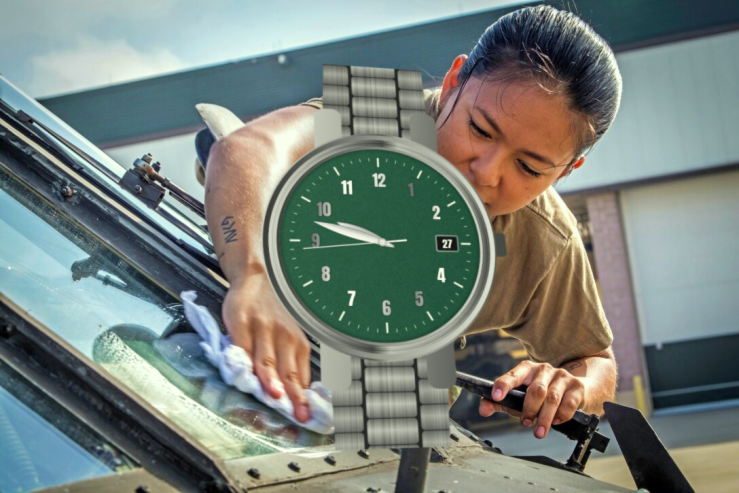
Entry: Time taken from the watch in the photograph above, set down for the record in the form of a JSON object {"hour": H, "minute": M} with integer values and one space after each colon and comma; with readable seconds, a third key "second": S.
{"hour": 9, "minute": 47, "second": 44}
